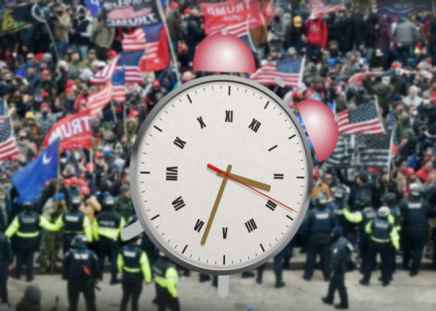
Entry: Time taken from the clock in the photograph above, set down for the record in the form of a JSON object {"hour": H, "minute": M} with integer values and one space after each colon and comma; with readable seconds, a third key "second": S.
{"hour": 2, "minute": 28, "second": 14}
